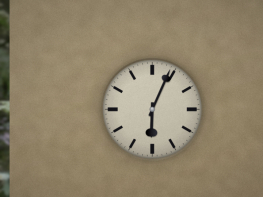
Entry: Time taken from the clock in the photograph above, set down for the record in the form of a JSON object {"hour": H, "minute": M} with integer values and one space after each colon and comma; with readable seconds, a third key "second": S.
{"hour": 6, "minute": 4}
